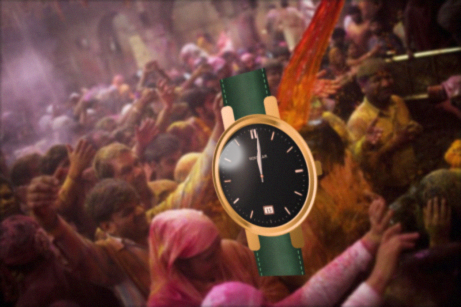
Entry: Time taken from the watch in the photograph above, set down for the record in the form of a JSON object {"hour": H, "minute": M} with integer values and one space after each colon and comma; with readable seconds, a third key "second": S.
{"hour": 12, "minute": 1}
